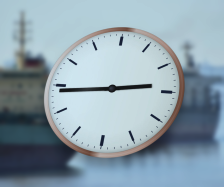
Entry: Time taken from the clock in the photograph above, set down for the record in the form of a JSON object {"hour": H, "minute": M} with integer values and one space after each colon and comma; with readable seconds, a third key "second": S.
{"hour": 2, "minute": 44}
